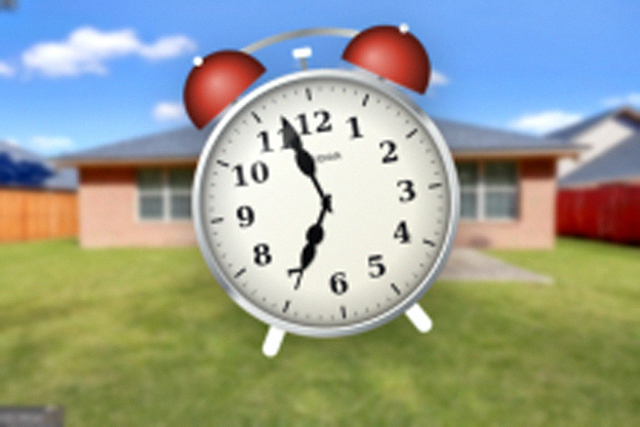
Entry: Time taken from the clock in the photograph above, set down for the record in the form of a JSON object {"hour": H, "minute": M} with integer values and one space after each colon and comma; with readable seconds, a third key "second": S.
{"hour": 6, "minute": 57}
